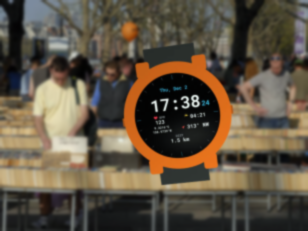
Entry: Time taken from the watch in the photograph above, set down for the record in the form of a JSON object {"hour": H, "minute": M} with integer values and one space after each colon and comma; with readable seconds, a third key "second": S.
{"hour": 17, "minute": 38}
